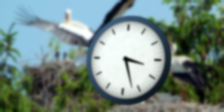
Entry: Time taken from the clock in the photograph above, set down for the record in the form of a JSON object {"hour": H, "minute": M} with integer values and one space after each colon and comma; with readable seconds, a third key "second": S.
{"hour": 3, "minute": 27}
